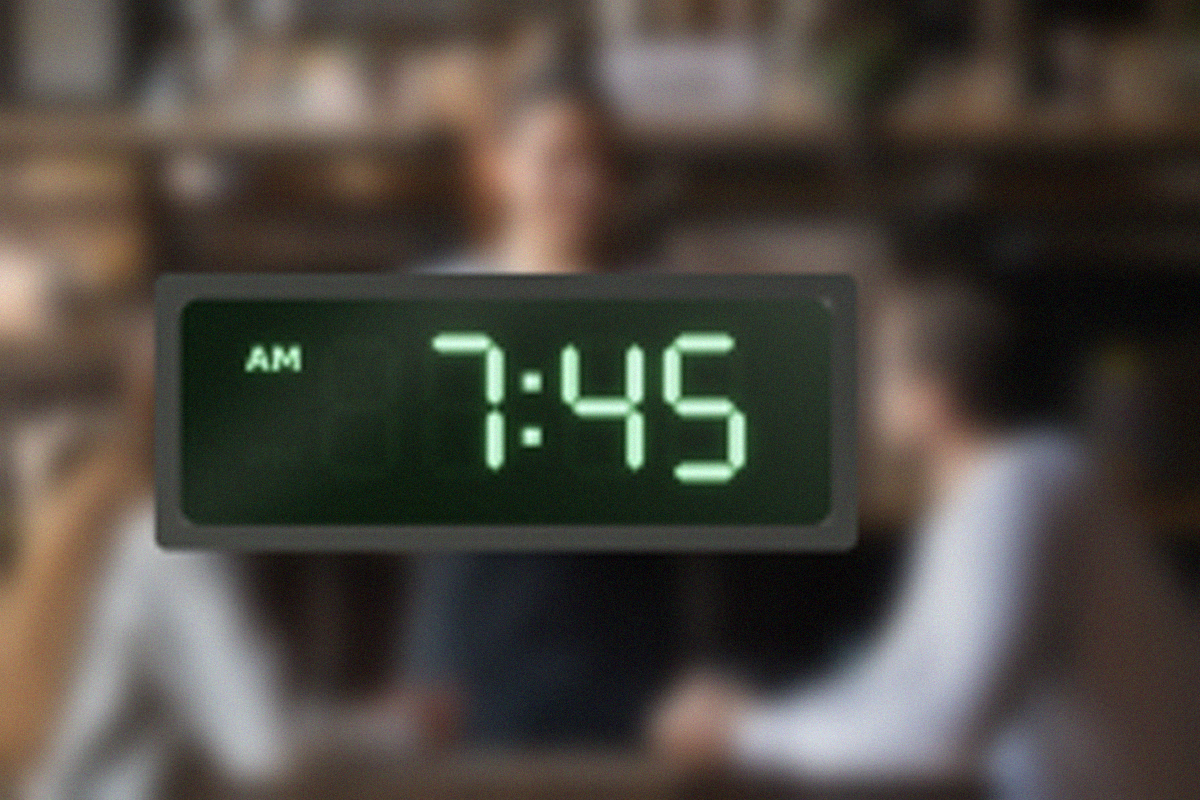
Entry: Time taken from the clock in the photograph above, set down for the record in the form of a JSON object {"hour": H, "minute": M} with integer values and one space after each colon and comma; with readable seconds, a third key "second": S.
{"hour": 7, "minute": 45}
